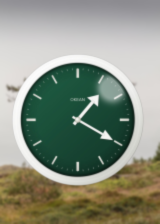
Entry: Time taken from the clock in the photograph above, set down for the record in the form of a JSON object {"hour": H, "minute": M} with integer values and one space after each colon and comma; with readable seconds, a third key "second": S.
{"hour": 1, "minute": 20}
